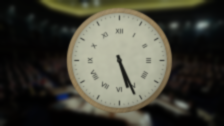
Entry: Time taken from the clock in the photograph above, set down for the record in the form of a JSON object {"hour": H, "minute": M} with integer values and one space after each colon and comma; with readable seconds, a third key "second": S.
{"hour": 5, "minute": 26}
